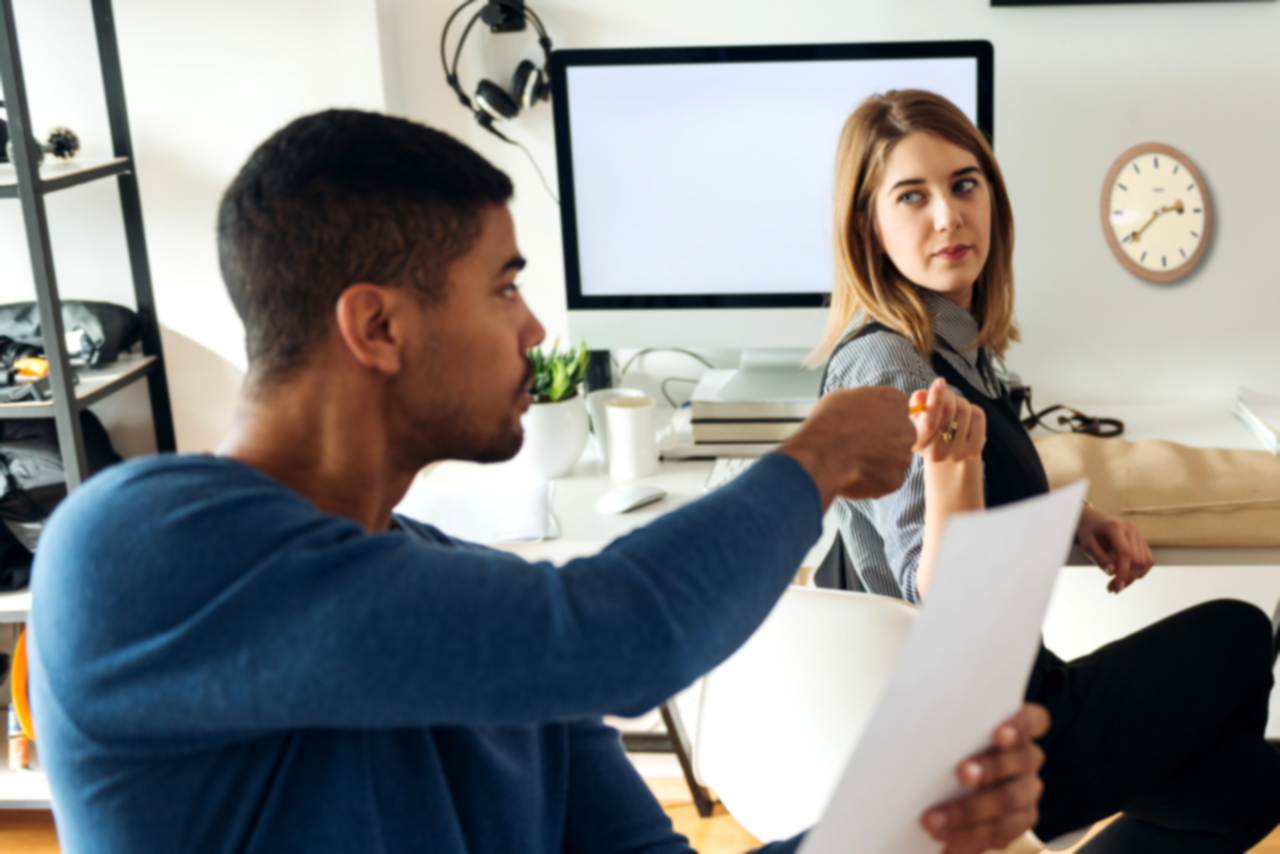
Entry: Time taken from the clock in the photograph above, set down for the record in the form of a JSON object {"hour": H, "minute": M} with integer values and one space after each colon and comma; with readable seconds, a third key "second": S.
{"hour": 2, "minute": 39}
